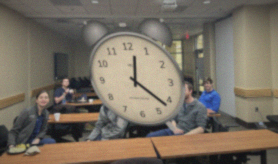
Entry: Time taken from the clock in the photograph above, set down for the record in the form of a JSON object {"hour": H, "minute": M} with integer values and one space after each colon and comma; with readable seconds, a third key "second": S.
{"hour": 12, "minute": 22}
